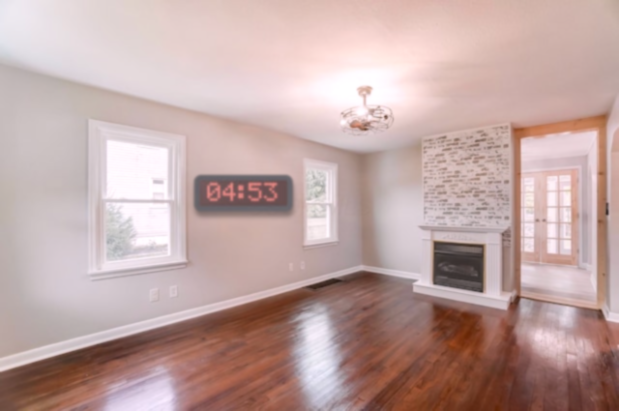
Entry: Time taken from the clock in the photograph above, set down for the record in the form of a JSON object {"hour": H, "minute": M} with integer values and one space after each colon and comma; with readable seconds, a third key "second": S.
{"hour": 4, "minute": 53}
